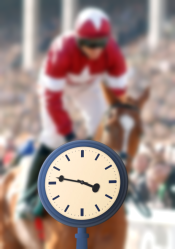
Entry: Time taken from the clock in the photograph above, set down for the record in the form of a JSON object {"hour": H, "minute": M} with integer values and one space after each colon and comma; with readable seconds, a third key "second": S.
{"hour": 3, "minute": 47}
